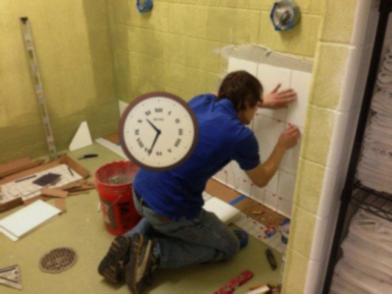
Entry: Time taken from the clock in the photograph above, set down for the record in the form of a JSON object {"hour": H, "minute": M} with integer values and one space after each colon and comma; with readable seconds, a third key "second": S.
{"hour": 10, "minute": 34}
